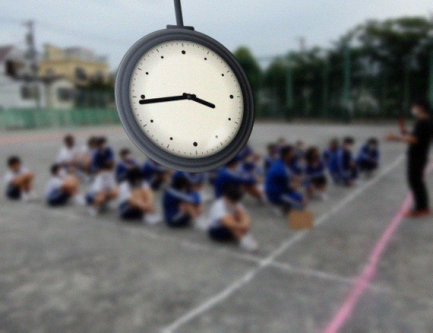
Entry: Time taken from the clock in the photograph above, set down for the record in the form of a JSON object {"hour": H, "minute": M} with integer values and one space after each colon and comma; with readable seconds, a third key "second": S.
{"hour": 3, "minute": 44}
